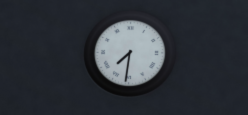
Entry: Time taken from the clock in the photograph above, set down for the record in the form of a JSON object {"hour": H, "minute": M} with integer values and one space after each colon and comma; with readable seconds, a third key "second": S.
{"hour": 7, "minute": 31}
